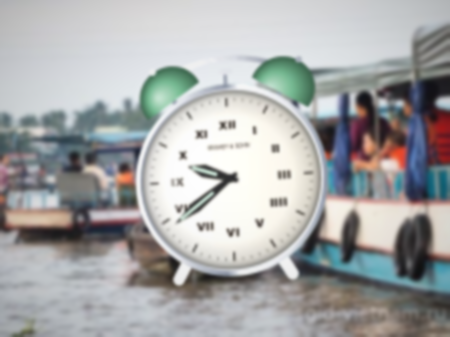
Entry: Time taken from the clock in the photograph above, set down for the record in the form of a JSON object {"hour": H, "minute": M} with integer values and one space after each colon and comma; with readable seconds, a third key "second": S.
{"hour": 9, "minute": 39}
